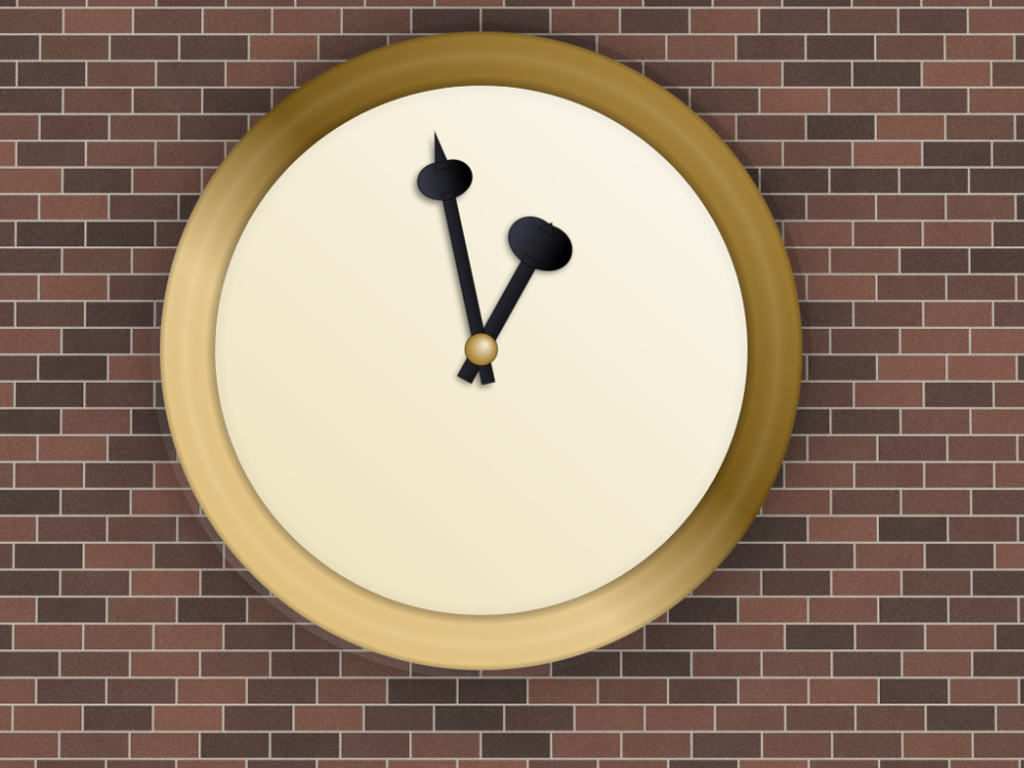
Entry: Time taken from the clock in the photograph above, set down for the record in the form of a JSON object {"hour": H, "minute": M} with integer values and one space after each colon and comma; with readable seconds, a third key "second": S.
{"hour": 12, "minute": 58}
